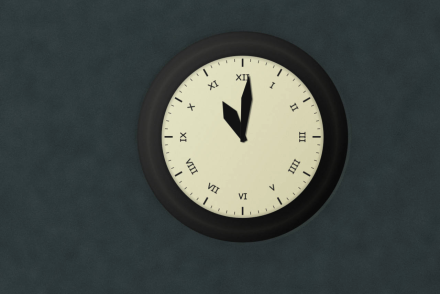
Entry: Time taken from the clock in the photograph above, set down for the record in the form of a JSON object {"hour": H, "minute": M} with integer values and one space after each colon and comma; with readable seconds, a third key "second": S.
{"hour": 11, "minute": 1}
